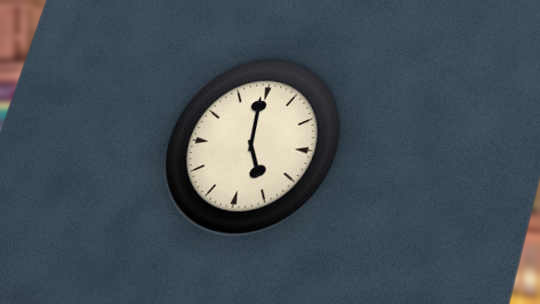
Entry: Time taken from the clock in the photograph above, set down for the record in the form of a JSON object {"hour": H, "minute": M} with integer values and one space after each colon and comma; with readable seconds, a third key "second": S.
{"hour": 4, "minute": 59}
